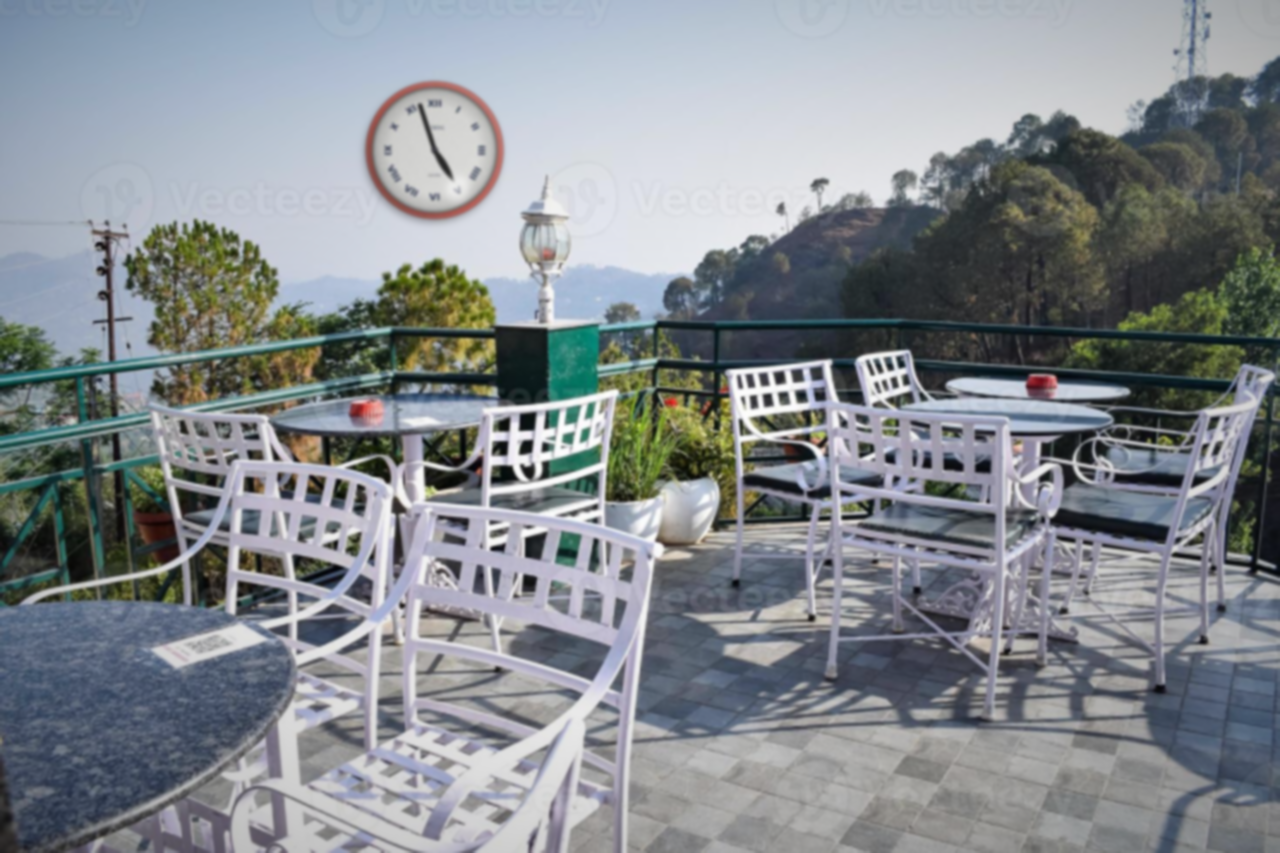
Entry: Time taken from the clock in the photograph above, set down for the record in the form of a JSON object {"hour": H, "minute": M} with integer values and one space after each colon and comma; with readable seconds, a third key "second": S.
{"hour": 4, "minute": 57}
